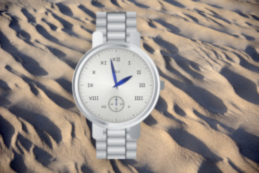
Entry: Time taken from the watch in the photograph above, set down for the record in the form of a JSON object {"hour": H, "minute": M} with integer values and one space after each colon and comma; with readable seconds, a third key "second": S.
{"hour": 1, "minute": 58}
